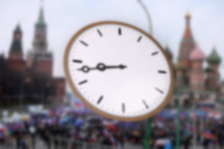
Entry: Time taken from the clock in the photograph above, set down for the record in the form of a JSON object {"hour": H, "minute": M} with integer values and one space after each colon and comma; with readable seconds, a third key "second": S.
{"hour": 8, "minute": 43}
